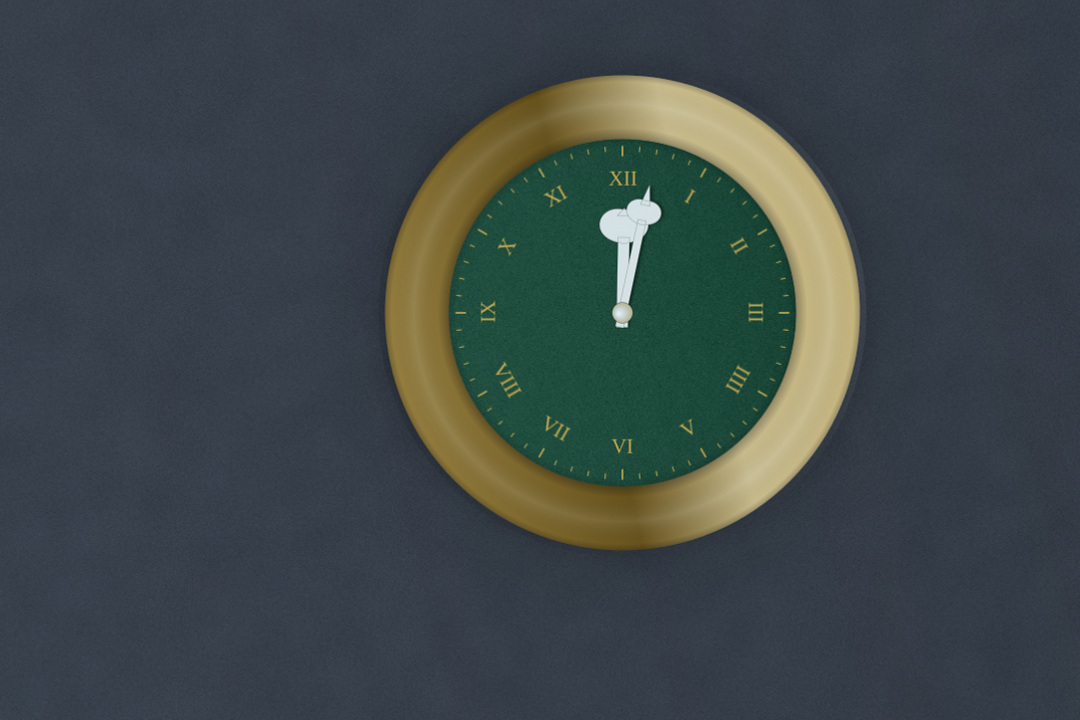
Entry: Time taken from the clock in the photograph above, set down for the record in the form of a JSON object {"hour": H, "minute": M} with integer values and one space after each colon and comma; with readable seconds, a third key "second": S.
{"hour": 12, "minute": 2}
